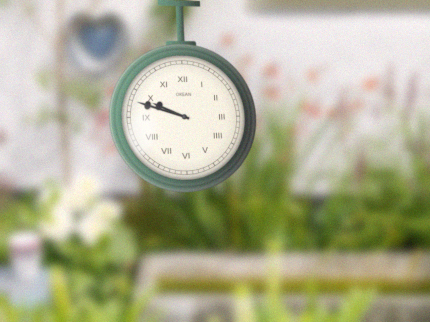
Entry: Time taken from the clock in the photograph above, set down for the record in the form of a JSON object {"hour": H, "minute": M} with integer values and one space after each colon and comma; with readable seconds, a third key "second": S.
{"hour": 9, "minute": 48}
